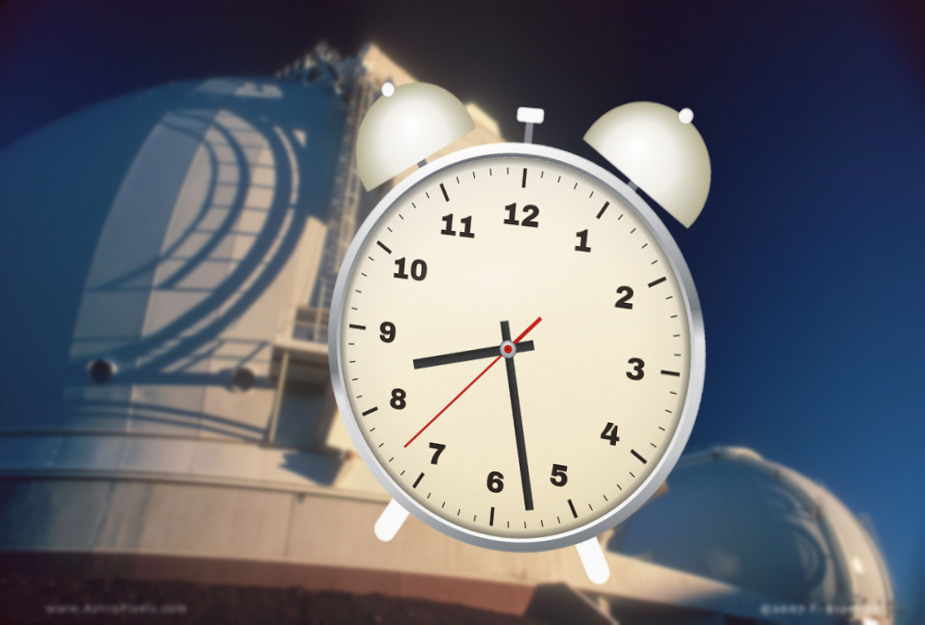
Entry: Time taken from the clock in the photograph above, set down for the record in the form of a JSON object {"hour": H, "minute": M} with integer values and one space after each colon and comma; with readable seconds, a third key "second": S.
{"hour": 8, "minute": 27, "second": 37}
